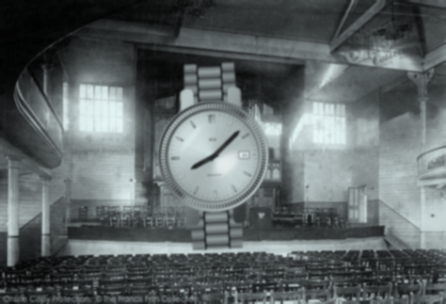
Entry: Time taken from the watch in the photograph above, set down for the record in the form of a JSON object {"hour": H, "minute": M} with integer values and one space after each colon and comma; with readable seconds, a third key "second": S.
{"hour": 8, "minute": 8}
